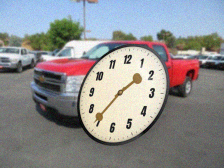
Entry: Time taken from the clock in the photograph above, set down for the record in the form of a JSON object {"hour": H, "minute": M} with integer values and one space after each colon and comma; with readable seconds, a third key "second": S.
{"hour": 1, "minute": 36}
